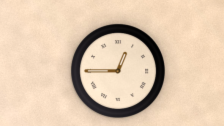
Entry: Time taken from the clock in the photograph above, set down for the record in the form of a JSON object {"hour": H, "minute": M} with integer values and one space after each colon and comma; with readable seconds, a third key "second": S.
{"hour": 12, "minute": 45}
